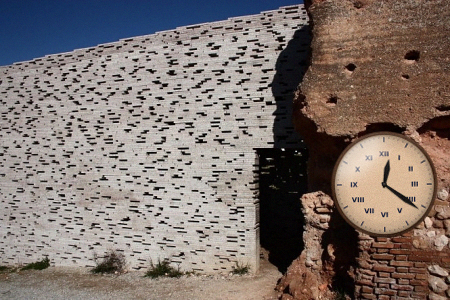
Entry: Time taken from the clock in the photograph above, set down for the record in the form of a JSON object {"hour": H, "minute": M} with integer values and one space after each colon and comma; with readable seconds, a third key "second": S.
{"hour": 12, "minute": 21}
